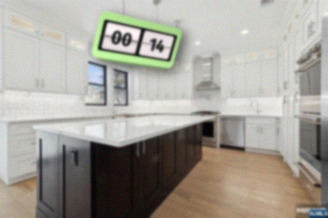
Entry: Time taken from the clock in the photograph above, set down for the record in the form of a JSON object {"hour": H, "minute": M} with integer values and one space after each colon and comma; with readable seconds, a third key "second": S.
{"hour": 0, "minute": 14}
